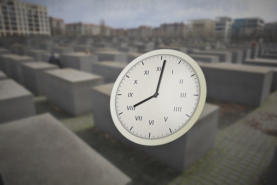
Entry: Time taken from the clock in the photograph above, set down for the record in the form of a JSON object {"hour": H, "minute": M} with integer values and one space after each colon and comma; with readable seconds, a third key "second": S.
{"hour": 8, "minute": 1}
